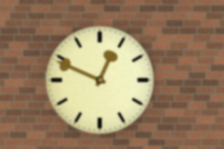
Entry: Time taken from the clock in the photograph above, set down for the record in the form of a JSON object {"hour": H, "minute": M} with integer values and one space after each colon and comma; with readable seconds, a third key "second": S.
{"hour": 12, "minute": 49}
